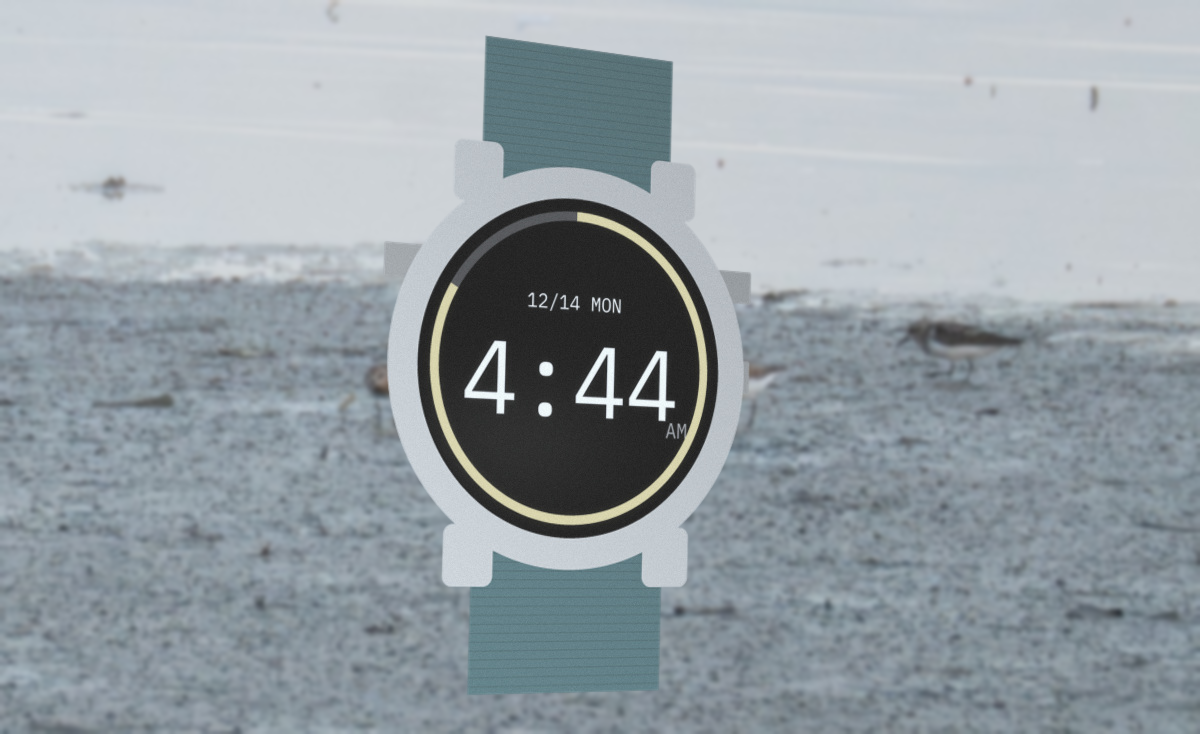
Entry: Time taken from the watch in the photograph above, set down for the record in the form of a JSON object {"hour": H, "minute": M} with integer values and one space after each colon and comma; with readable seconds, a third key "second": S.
{"hour": 4, "minute": 44}
